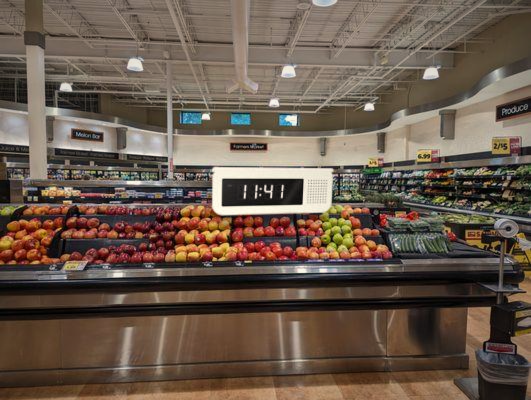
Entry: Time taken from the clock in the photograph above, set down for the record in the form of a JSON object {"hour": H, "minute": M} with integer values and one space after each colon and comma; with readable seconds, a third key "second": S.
{"hour": 11, "minute": 41}
